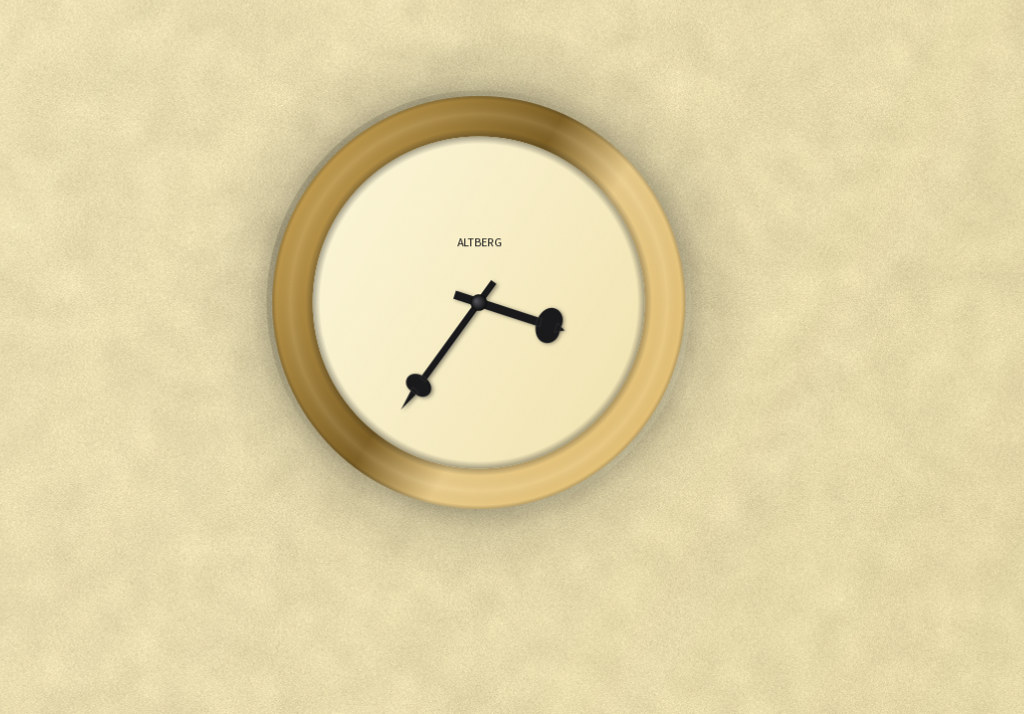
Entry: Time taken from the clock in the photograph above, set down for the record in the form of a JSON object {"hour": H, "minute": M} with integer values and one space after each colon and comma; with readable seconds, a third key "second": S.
{"hour": 3, "minute": 36}
